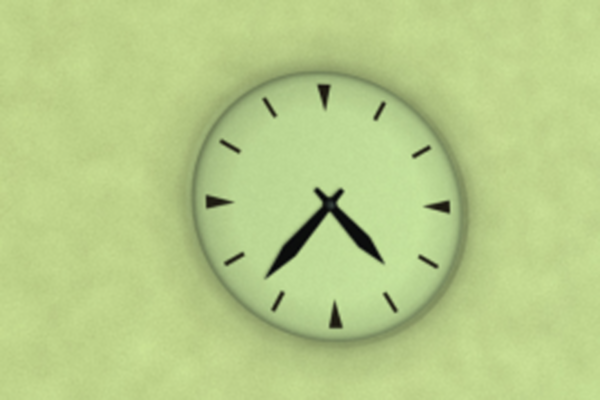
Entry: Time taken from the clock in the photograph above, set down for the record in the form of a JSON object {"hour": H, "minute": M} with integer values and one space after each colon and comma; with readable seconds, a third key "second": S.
{"hour": 4, "minute": 37}
